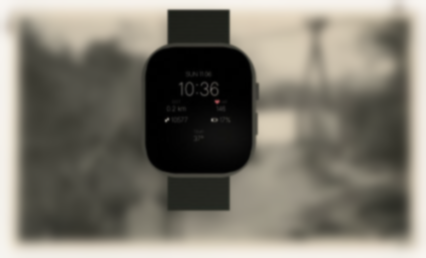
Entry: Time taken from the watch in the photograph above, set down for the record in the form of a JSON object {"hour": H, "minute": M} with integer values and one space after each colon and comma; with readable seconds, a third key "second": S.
{"hour": 10, "minute": 36}
